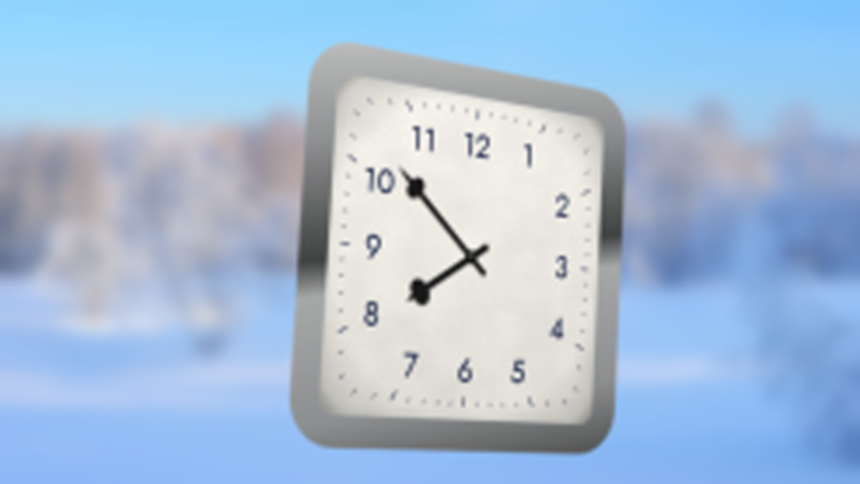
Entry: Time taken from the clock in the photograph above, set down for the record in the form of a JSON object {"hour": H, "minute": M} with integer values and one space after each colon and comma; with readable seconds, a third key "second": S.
{"hour": 7, "minute": 52}
